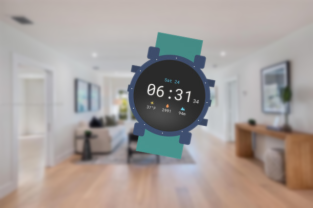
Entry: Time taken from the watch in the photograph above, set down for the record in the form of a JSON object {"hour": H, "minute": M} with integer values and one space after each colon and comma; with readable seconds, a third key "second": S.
{"hour": 6, "minute": 31}
